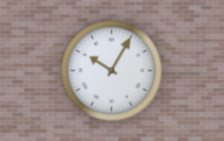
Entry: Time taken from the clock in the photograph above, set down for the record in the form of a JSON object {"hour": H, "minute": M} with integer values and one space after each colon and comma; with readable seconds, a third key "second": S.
{"hour": 10, "minute": 5}
